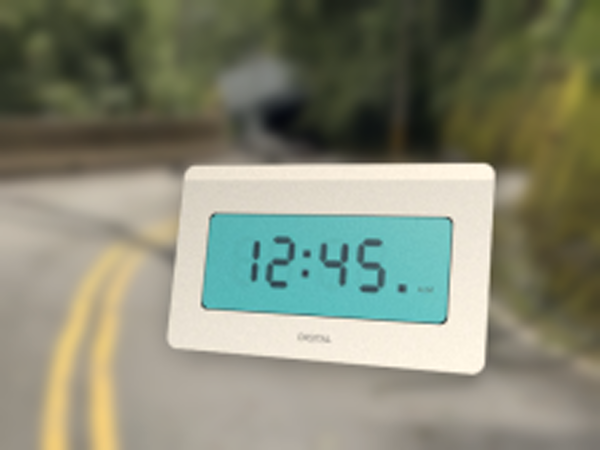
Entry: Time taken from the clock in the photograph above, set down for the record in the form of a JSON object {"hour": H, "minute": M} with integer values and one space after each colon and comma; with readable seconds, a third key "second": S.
{"hour": 12, "minute": 45}
